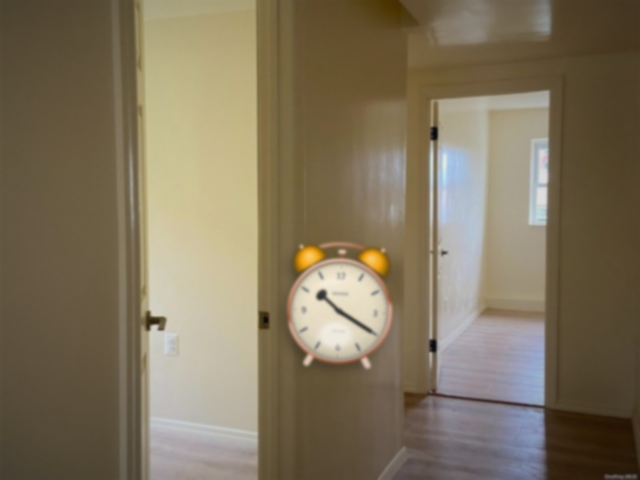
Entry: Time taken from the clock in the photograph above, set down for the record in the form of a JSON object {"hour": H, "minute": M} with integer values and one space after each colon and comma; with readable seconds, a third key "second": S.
{"hour": 10, "minute": 20}
